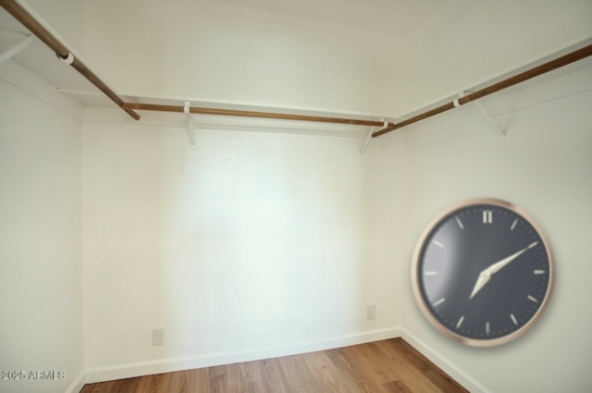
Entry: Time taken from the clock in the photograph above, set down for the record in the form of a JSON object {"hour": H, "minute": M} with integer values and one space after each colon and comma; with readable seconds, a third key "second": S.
{"hour": 7, "minute": 10}
